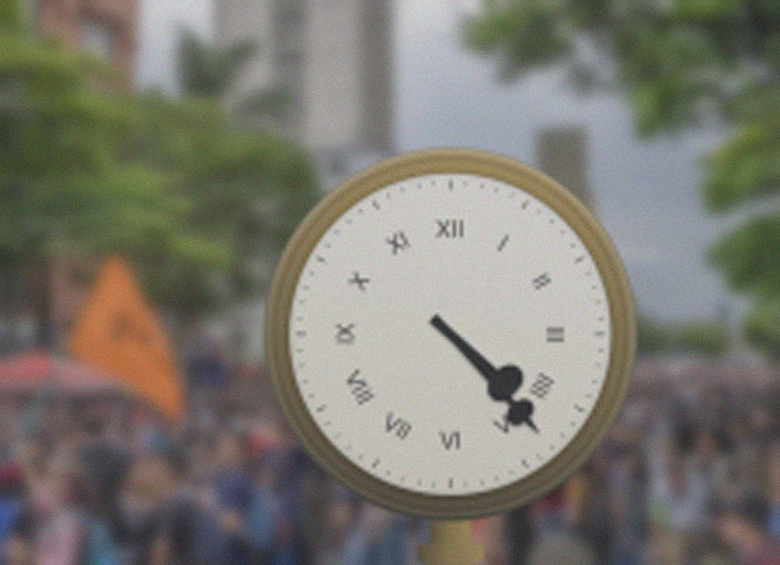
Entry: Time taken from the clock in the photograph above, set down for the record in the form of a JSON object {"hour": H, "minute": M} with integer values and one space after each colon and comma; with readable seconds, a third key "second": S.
{"hour": 4, "minute": 23}
